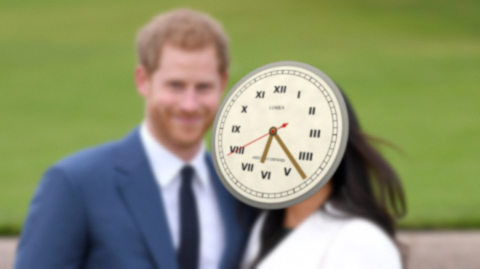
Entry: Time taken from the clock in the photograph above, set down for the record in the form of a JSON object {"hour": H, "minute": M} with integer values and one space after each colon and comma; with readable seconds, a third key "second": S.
{"hour": 6, "minute": 22, "second": 40}
